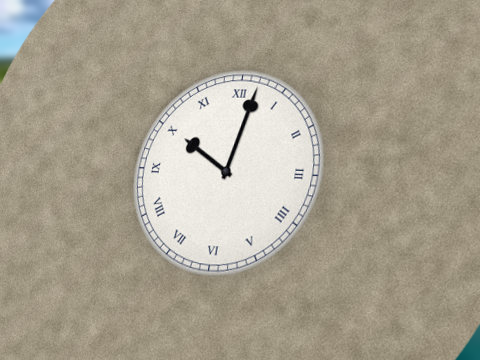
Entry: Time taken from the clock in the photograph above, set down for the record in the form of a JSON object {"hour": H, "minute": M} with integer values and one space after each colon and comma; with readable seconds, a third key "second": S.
{"hour": 10, "minute": 2}
